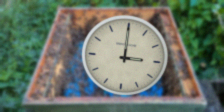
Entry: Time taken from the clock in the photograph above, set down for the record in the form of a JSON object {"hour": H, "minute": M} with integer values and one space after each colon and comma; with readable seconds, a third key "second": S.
{"hour": 3, "minute": 0}
